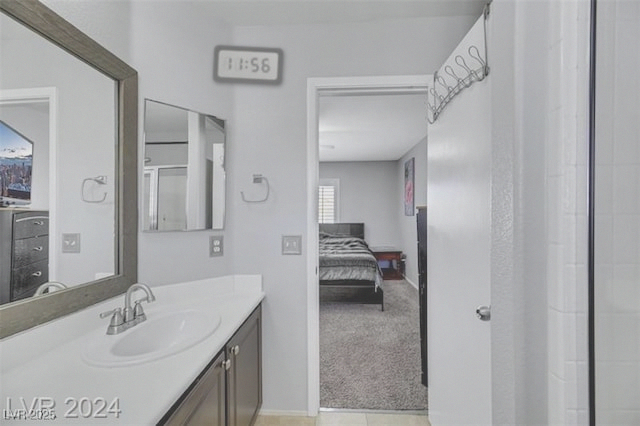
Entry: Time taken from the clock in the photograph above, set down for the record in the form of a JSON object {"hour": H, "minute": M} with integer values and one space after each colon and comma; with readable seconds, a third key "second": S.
{"hour": 11, "minute": 56}
